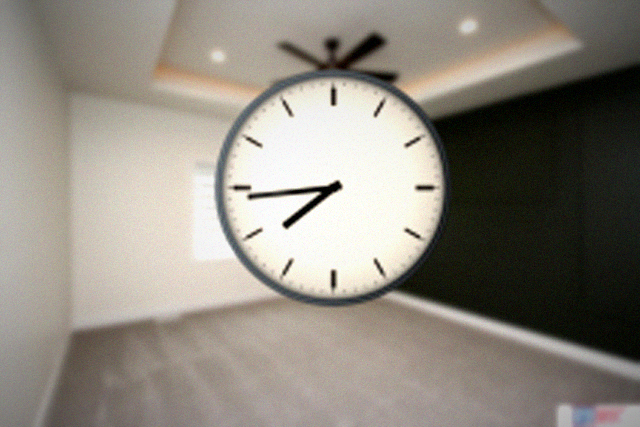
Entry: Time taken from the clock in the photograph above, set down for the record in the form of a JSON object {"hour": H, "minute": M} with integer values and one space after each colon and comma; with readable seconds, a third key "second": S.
{"hour": 7, "minute": 44}
